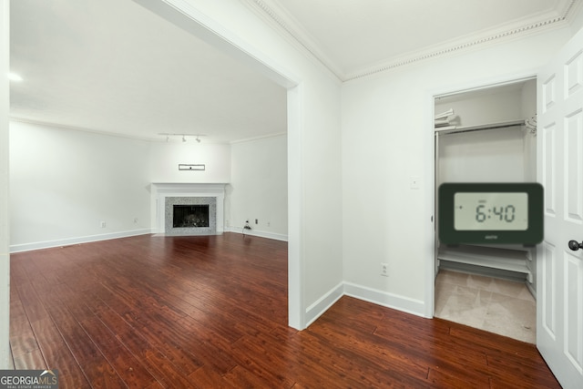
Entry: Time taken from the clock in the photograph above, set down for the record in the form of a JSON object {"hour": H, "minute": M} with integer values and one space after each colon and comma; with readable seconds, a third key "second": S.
{"hour": 6, "minute": 40}
